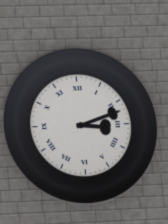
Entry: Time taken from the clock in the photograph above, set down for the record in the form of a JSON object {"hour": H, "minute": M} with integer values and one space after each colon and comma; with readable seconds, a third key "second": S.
{"hour": 3, "minute": 12}
